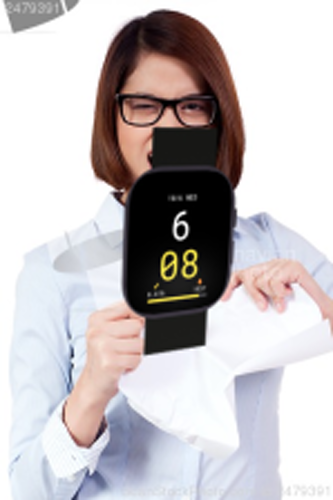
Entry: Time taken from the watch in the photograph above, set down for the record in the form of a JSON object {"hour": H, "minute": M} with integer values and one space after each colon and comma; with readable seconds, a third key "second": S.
{"hour": 6, "minute": 8}
